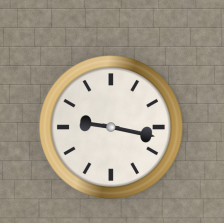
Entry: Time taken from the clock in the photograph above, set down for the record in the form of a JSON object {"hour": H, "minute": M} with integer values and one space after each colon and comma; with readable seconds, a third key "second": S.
{"hour": 9, "minute": 17}
